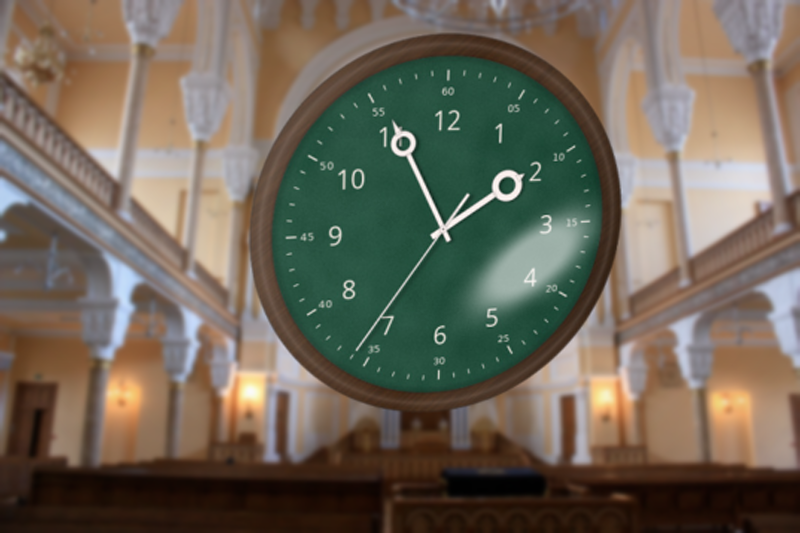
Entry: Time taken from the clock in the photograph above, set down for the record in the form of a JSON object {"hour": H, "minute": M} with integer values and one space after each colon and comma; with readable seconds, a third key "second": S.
{"hour": 1, "minute": 55, "second": 36}
